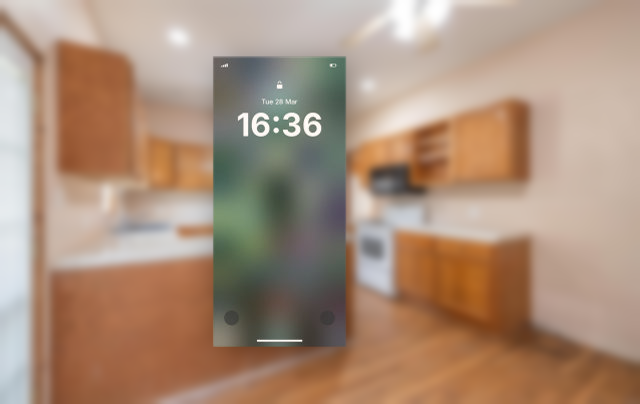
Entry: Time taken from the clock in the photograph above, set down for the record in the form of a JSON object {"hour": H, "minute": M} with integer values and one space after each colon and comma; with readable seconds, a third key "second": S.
{"hour": 16, "minute": 36}
